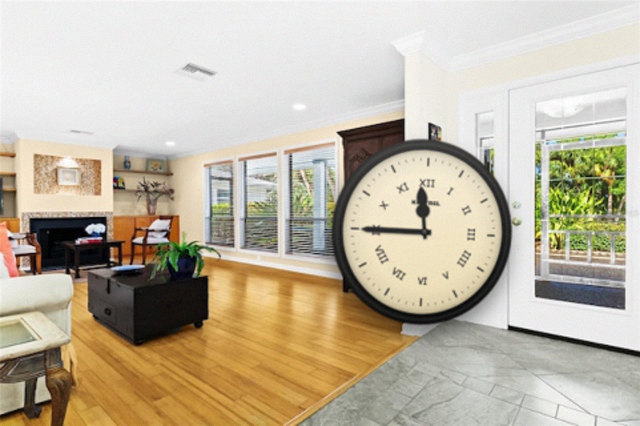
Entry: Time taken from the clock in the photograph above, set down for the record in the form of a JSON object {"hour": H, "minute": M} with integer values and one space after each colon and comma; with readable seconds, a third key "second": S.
{"hour": 11, "minute": 45}
